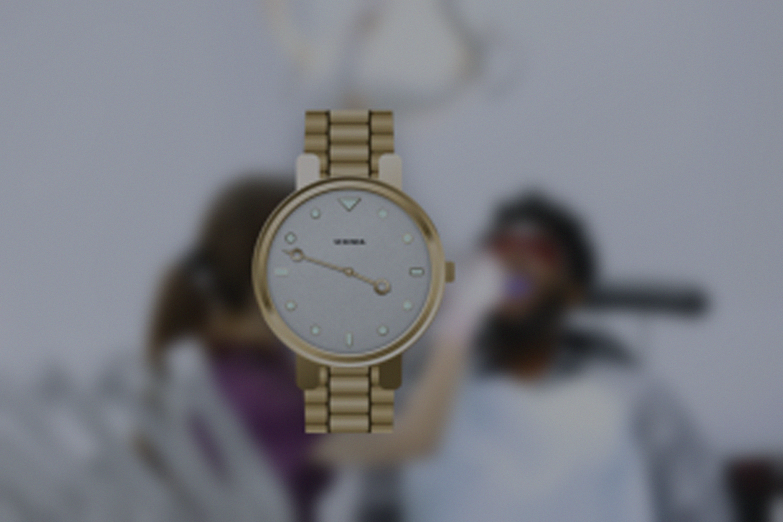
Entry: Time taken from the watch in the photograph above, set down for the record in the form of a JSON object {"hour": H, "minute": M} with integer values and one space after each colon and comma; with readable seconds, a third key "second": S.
{"hour": 3, "minute": 48}
